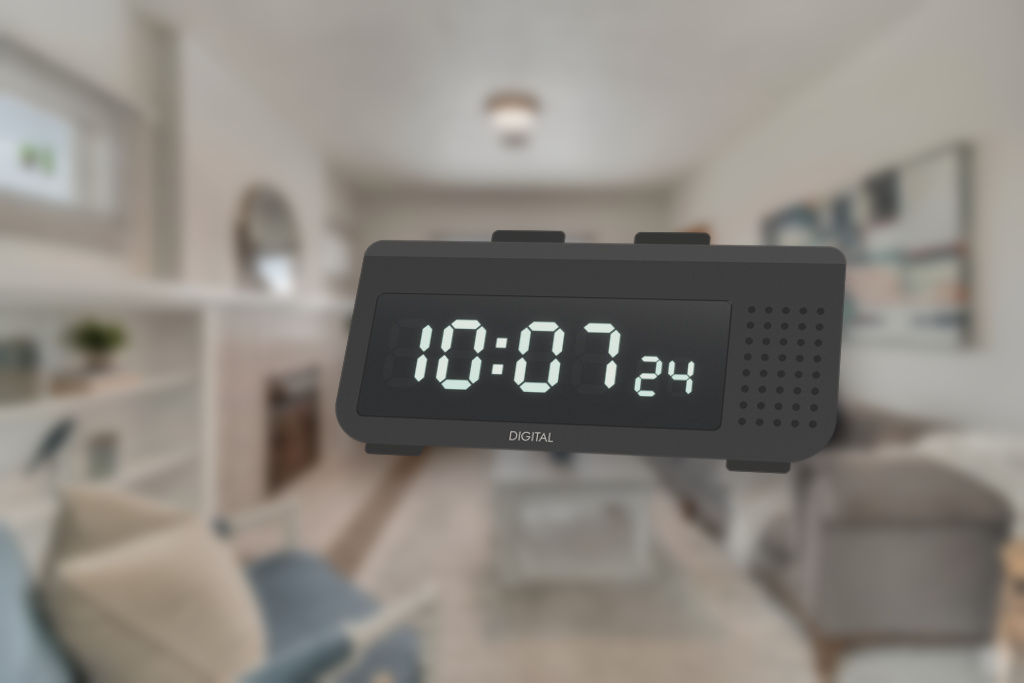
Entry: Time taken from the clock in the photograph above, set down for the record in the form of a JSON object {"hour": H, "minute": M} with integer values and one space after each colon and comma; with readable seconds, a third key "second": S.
{"hour": 10, "minute": 7, "second": 24}
